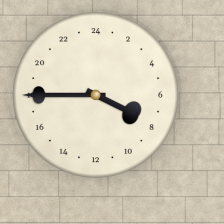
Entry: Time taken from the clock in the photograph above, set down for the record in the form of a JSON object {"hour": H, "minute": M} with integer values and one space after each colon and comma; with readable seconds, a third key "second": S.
{"hour": 7, "minute": 45}
